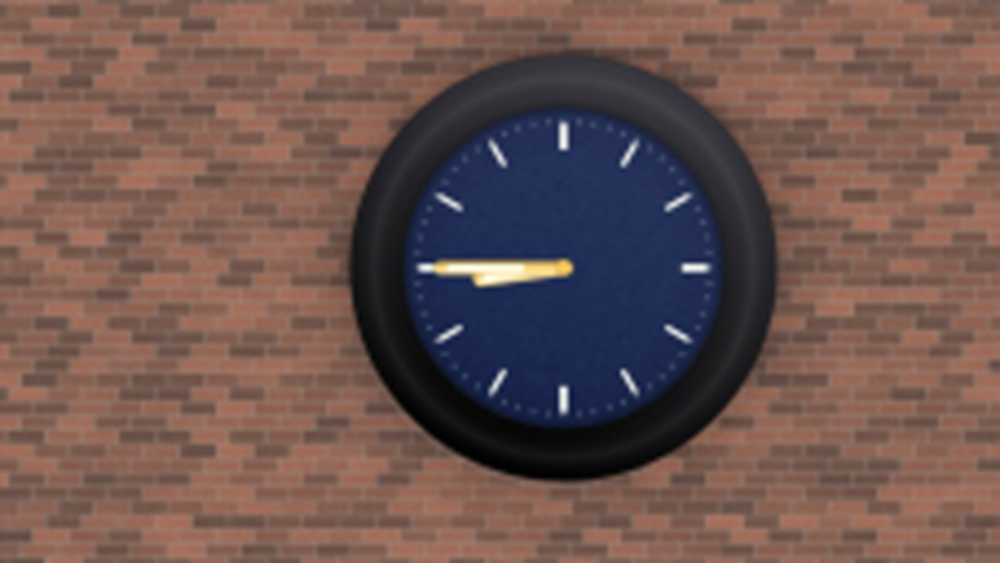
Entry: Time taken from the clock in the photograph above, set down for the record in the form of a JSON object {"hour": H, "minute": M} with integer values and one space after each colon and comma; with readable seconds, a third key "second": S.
{"hour": 8, "minute": 45}
